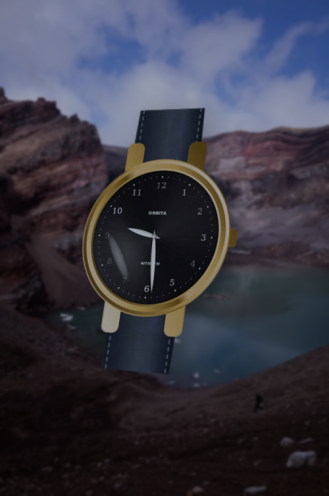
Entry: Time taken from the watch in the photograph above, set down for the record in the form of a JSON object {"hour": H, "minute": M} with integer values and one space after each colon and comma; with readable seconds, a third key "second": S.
{"hour": 9, "minute": 29}
